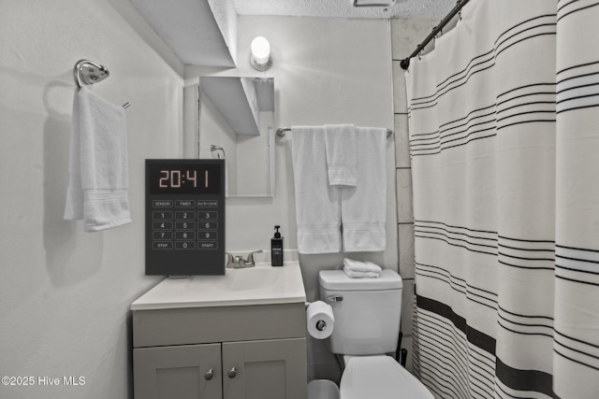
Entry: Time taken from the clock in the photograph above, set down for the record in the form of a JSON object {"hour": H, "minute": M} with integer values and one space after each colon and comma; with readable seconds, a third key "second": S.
{"hour": 20, "minute": 41}
